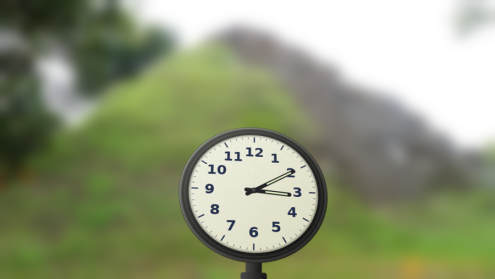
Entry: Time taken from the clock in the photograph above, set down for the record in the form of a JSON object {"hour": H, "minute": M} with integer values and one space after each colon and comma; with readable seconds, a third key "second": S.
{"hour": 3, "minute": 10}
